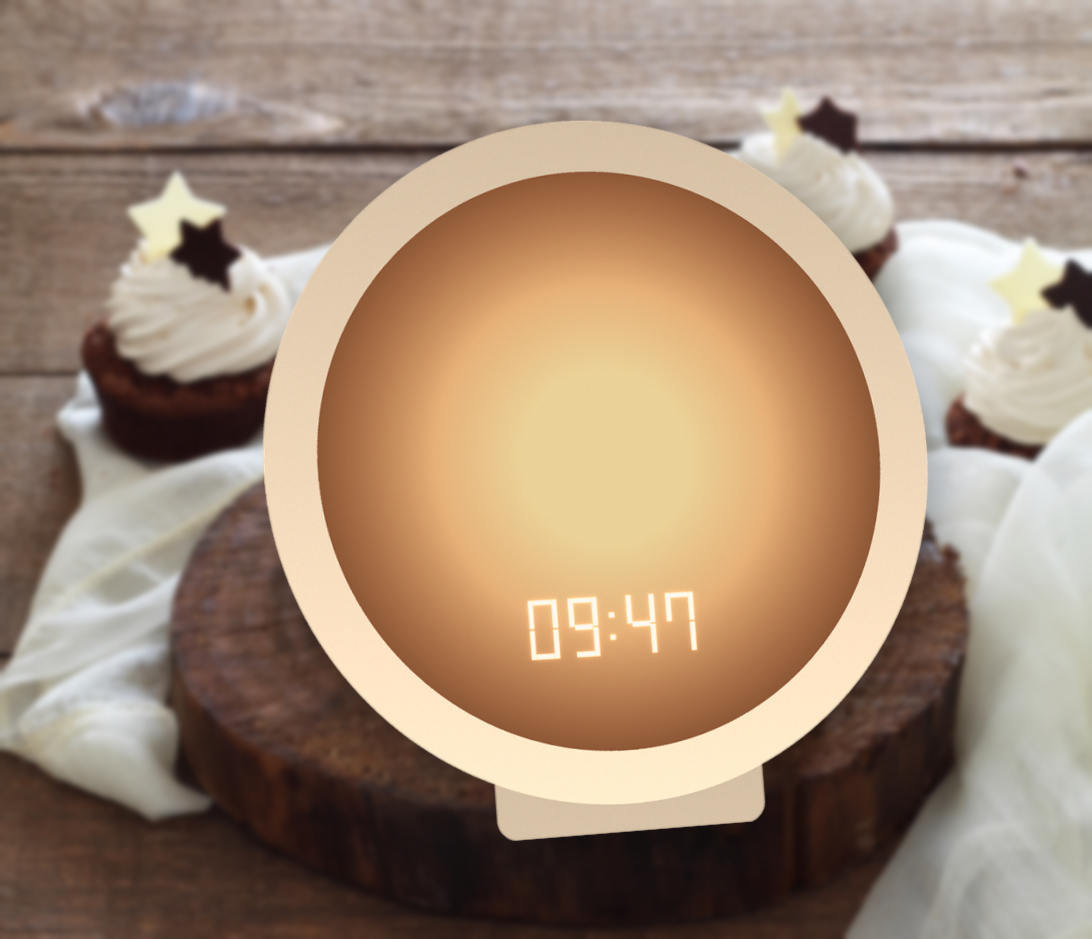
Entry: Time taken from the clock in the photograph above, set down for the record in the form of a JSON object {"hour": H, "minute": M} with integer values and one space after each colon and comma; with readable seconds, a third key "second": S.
{"hour": 9, "minute": 47}
